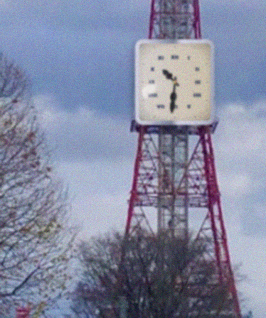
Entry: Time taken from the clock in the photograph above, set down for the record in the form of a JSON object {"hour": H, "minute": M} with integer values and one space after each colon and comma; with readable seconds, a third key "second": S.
{"hour": 10, "minute": 31}
